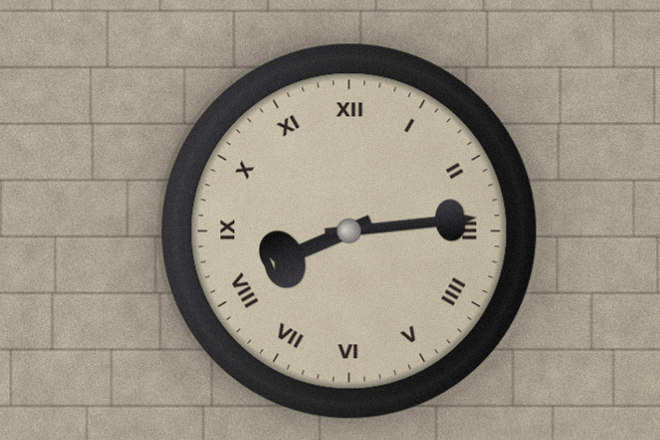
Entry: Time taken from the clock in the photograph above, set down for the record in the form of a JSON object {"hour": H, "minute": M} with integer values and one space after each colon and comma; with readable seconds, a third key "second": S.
{"hour": 8, "minute": 14}
